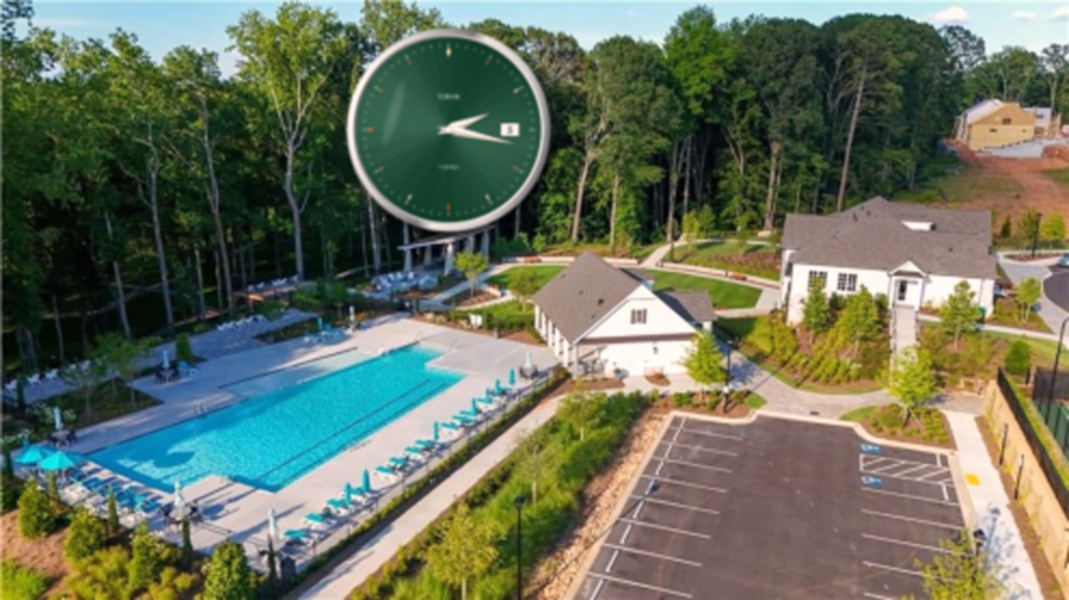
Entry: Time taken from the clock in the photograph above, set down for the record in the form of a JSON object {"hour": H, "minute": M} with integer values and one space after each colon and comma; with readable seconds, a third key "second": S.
{"hour": 2, "minute": 17}
